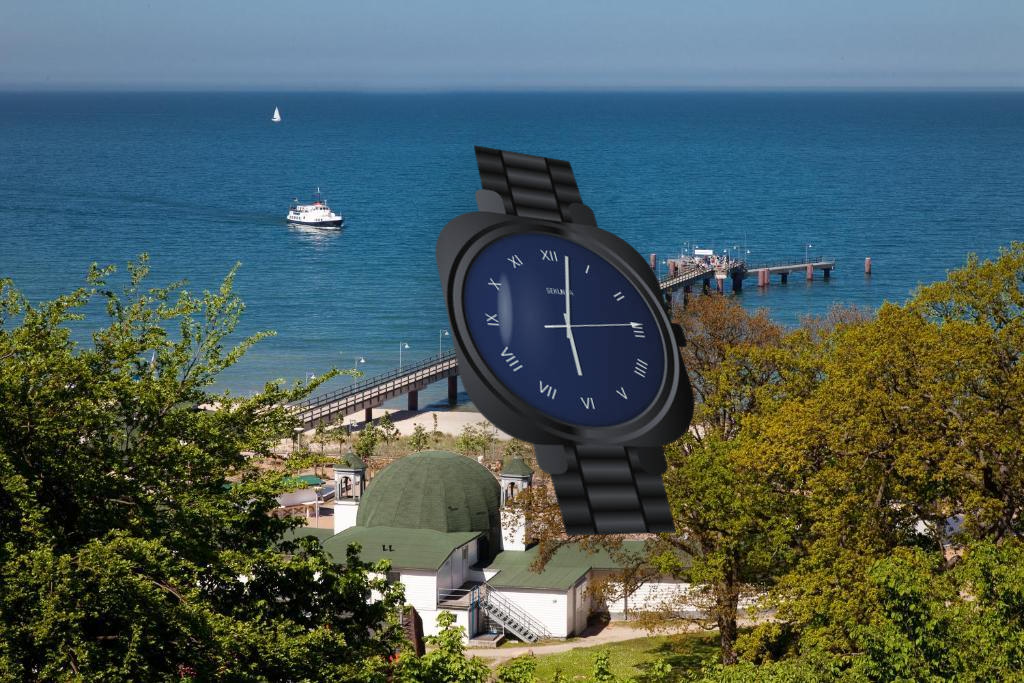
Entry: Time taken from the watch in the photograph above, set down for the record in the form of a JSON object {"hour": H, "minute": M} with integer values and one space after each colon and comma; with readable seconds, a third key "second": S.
{"hour": 6, "minute": 2, "second": 14}
